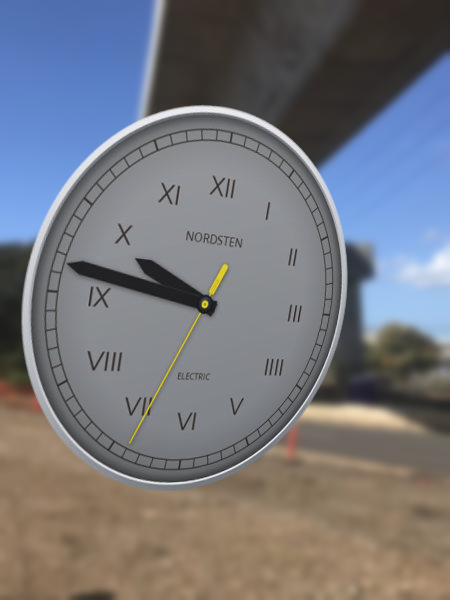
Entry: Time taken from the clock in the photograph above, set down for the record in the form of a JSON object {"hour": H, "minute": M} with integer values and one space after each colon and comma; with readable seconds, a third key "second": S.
{"hour": 9, "minute": 46, "second": 34}
